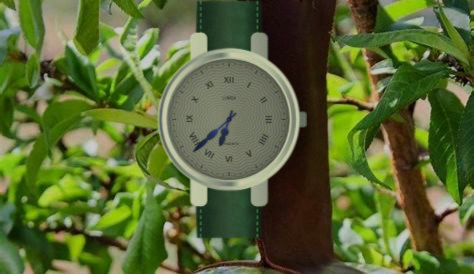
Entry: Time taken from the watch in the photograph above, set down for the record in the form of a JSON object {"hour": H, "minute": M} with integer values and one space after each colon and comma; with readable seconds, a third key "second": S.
{"hour": 6, "minute": 38}
